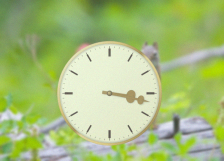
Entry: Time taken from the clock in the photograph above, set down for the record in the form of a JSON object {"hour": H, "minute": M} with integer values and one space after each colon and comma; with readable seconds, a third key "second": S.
{"hour": 3, "minute": 17}
